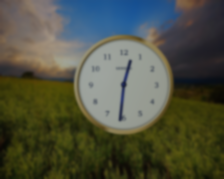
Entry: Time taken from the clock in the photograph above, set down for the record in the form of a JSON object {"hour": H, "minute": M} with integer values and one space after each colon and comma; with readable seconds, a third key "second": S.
{"hour": 12, "minute": 31}
